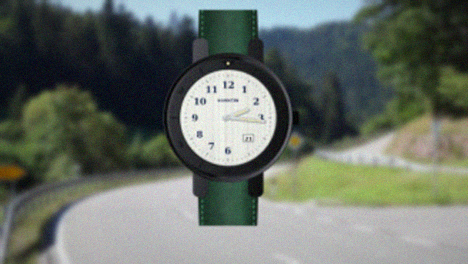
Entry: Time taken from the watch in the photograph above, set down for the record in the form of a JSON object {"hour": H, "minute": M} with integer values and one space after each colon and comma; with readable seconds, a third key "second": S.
{"hour": 2, "minute": 16}
